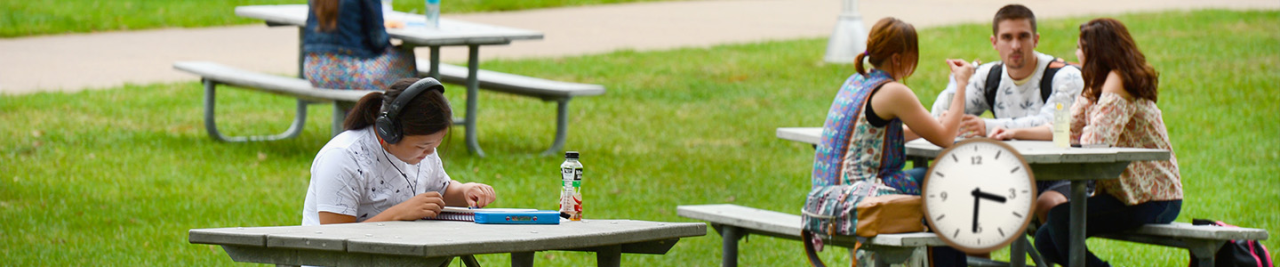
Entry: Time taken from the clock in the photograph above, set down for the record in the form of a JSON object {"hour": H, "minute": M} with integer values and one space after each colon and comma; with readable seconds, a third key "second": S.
{"hour": 3, "minute": 31}
